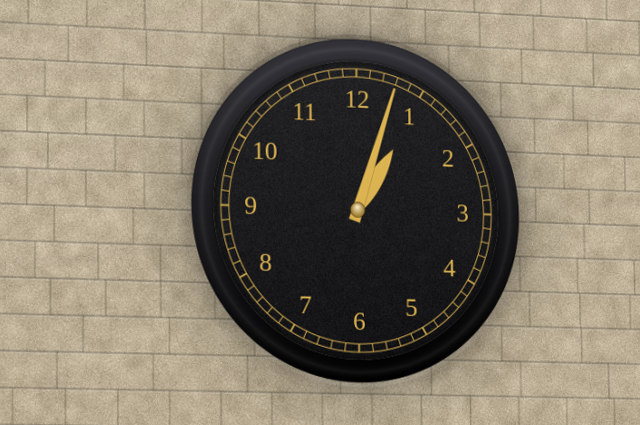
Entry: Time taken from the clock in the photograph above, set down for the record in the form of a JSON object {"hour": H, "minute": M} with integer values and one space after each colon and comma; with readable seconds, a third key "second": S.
{"hour": 1, "minute": 3}
